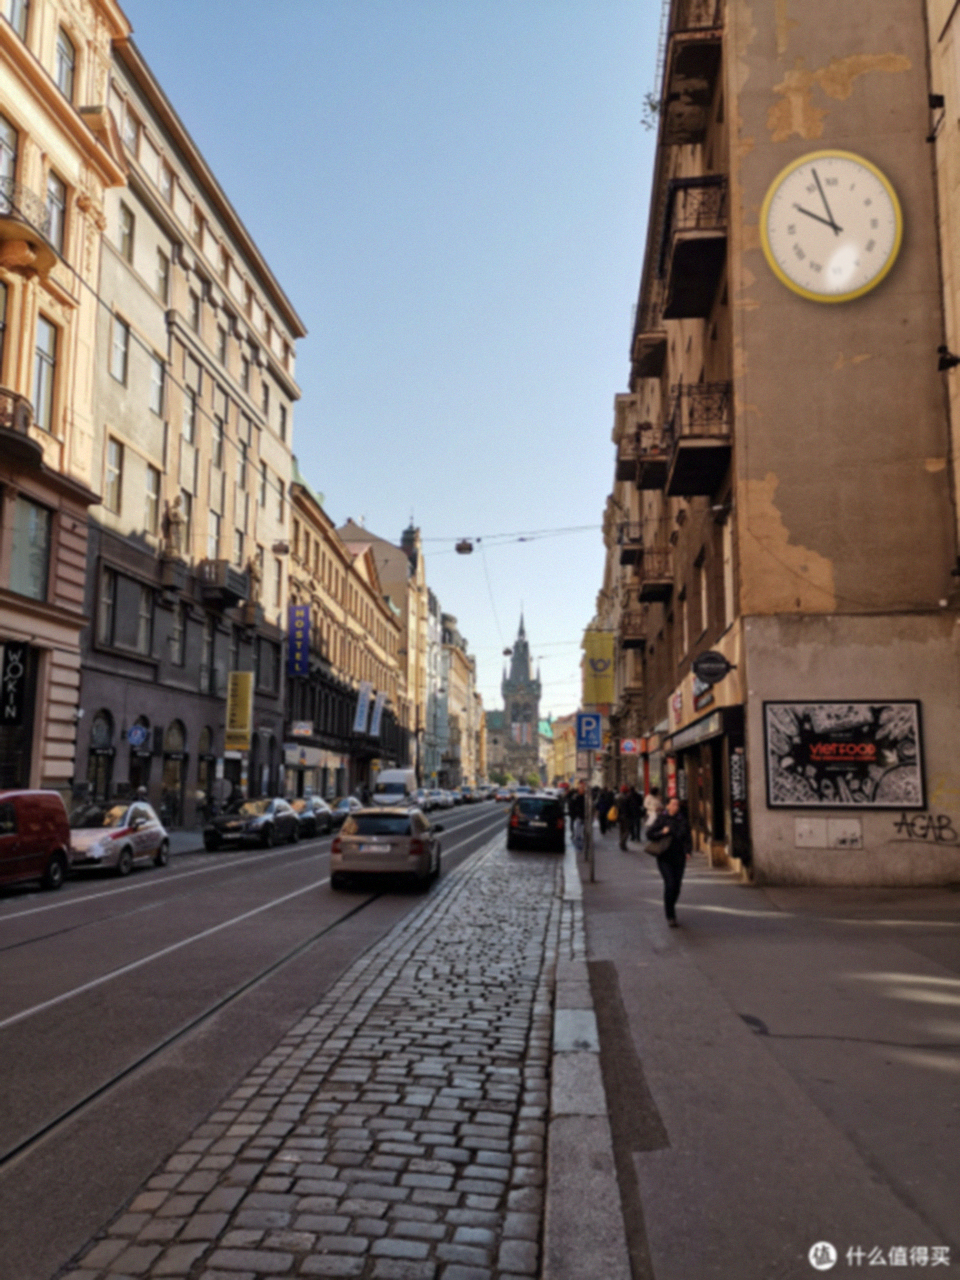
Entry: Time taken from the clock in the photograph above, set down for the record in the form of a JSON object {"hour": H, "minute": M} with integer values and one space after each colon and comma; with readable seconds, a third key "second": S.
{"hour": 9, "minute": 57}
